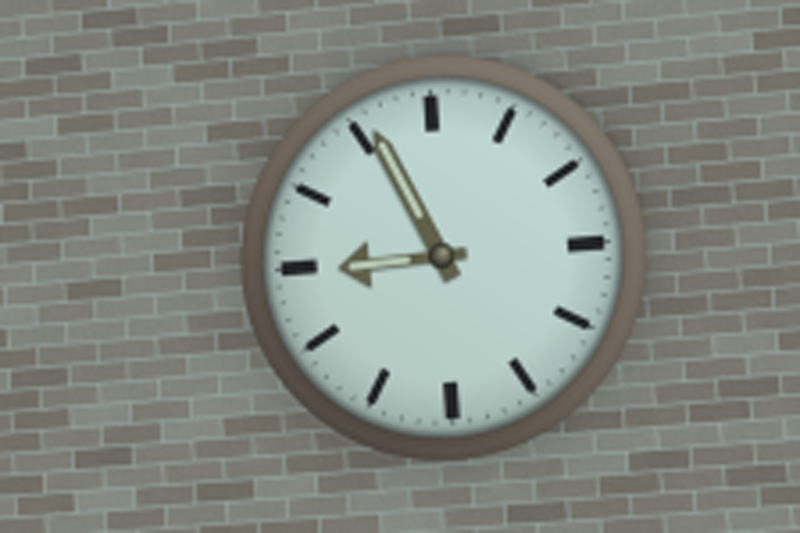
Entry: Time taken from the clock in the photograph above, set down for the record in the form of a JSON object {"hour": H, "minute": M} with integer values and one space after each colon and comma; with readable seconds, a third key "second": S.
{"hour": 8, "minute": 56}
